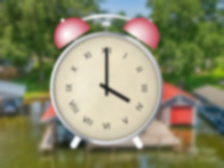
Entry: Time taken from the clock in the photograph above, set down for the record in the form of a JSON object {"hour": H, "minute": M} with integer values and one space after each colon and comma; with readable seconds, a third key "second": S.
{"hour": 4, "minute": 0}
